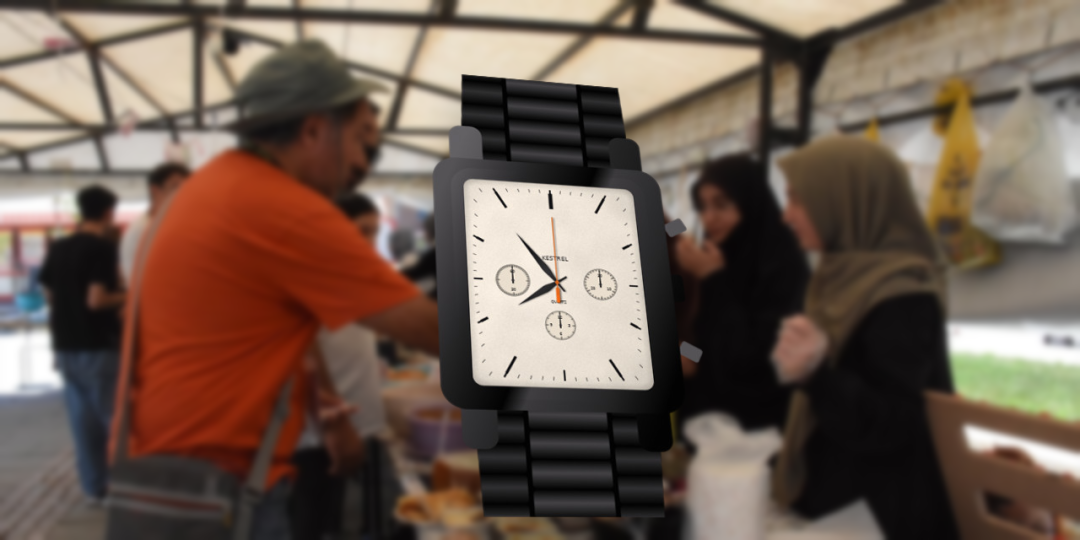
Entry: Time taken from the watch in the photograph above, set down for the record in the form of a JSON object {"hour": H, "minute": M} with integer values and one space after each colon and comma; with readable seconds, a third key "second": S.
{"hour": 7, "minute": 54}
